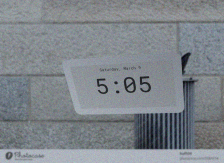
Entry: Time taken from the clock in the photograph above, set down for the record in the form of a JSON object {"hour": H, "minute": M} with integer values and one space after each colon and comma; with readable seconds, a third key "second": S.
{"hour": 5, "minute": 5}
